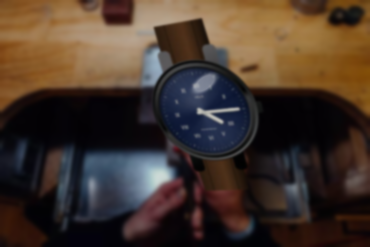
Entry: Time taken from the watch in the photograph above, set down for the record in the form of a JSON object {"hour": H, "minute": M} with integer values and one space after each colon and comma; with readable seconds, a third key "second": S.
{"hour": 4, "minute": 15}
